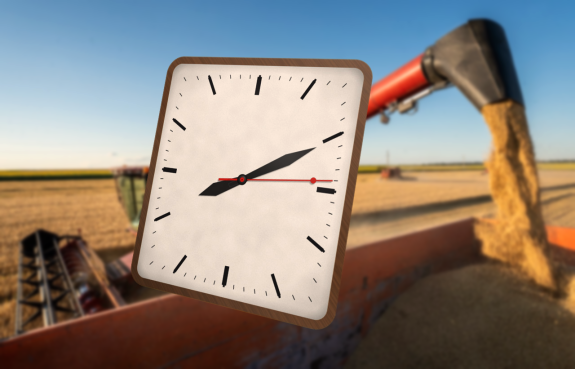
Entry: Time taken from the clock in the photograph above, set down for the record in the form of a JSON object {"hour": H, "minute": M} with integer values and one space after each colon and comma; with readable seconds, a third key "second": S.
{"hour": 8, "minute": 10, "second": 14}
